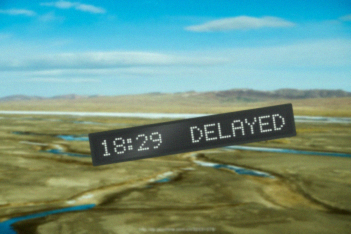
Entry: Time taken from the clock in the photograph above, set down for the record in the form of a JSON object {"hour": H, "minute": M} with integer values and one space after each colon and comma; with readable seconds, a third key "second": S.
{"hour": 18, "minute": 29}
